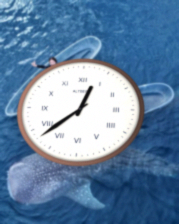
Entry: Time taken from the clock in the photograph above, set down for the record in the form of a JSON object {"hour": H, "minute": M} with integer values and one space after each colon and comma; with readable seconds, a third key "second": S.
{"hour": 12, "minute": 38}
